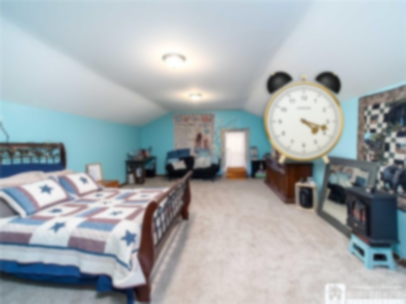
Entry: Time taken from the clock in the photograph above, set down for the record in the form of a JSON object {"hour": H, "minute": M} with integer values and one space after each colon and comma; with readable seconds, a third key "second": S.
{"hour": 4, "minute": 18}
